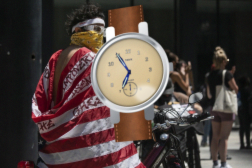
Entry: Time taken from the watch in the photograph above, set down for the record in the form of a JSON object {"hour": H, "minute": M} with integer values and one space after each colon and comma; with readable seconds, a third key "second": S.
{"hour": 6, "minute": 55}
